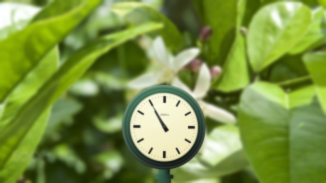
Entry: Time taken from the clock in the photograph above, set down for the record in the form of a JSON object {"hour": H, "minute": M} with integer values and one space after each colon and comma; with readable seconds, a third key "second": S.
{"hour": 10, "minute": 55}
